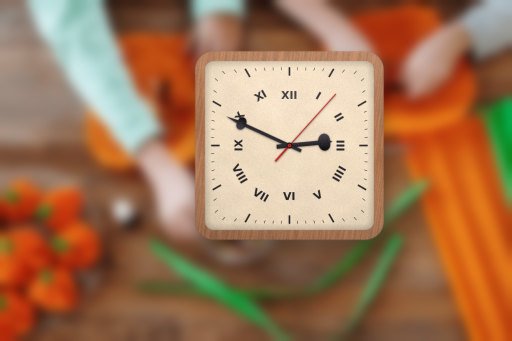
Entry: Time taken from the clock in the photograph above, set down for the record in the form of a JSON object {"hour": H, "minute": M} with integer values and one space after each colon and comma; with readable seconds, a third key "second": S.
{"hour": 2, "minute": 49, "second": 7}
